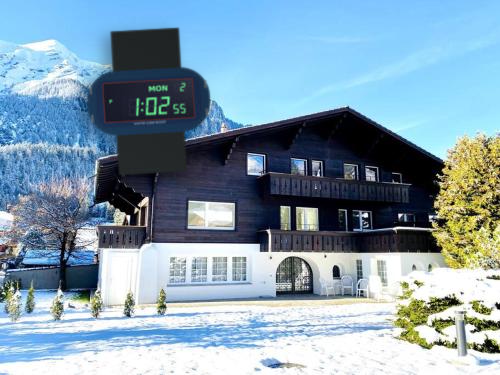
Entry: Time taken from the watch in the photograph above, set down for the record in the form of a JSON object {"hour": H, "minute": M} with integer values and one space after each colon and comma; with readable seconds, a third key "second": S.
{"hour": 1, "minute": 2, "second": 55}
